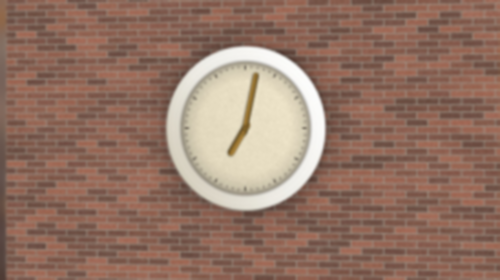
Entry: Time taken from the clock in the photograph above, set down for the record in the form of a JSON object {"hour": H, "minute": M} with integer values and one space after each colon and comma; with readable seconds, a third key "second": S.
{"hour": 7, "minute": 2}
